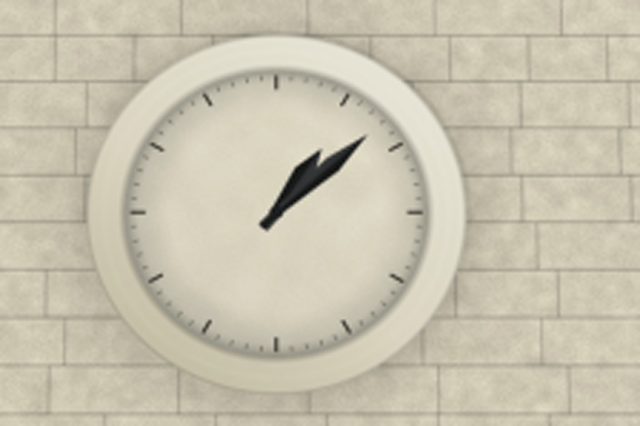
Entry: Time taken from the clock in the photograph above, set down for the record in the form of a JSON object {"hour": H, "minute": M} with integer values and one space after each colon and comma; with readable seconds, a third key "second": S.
{"hour": 1, "minute": 8}
